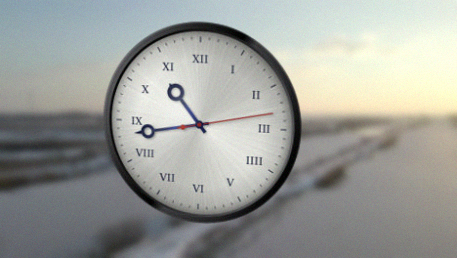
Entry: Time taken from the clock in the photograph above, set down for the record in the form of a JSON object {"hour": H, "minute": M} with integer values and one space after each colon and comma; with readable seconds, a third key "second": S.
{"hour": 10, "minute": 43, "second": 13}
